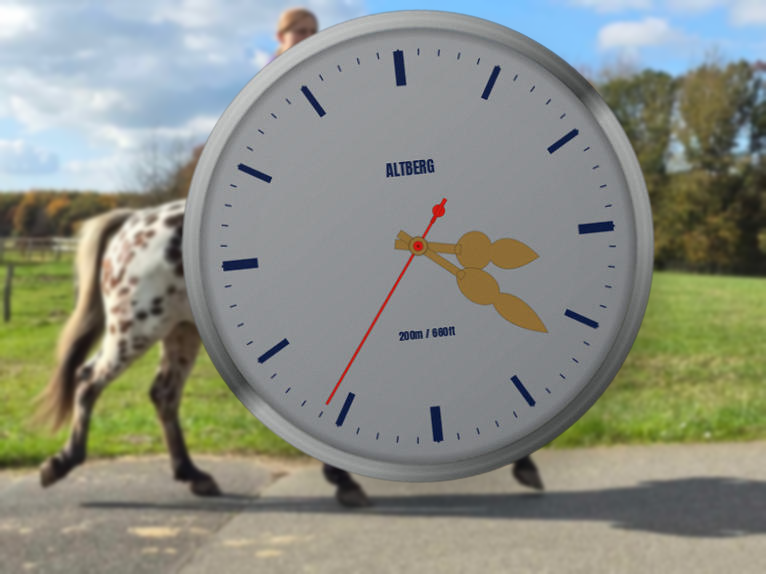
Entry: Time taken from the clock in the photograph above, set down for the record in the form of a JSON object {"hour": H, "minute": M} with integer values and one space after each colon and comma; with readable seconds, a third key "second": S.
{"hour": 3, "minute": 21, "second": 36}
